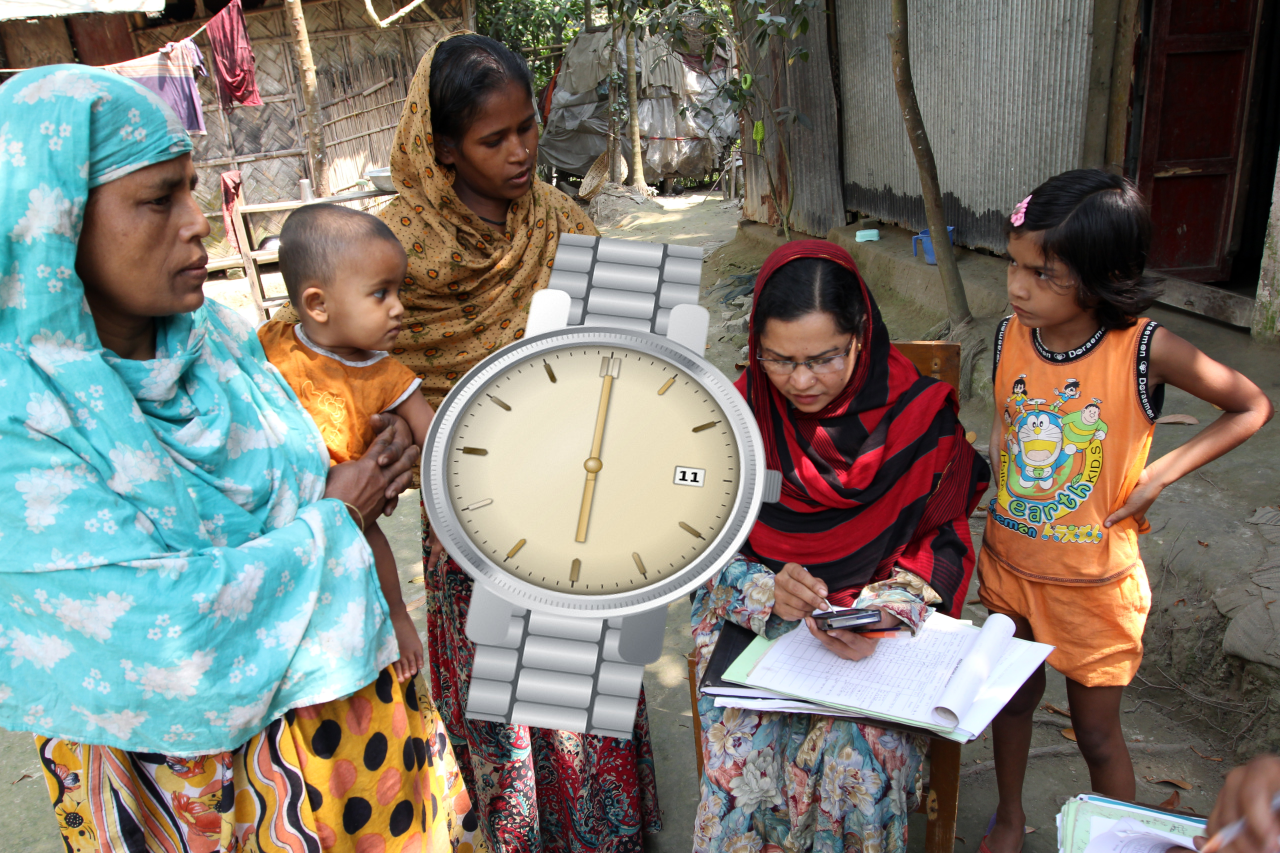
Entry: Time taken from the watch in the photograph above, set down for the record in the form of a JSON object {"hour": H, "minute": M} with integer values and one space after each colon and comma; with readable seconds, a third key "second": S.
{"hour": 6, "minute": 0}
